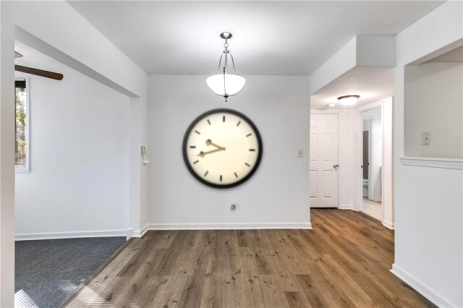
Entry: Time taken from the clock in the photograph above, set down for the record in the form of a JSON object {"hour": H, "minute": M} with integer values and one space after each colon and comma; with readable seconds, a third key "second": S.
{"hour": 9, "minute": 42}
